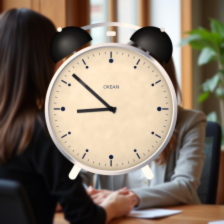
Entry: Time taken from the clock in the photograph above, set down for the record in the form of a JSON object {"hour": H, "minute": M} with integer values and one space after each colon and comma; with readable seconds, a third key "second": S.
{"hour": 8, "minute": 52}
